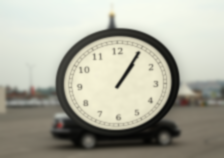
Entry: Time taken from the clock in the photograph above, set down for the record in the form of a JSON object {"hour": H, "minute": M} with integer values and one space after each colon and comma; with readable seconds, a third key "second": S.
{"hour": 1, "minute": 5}
